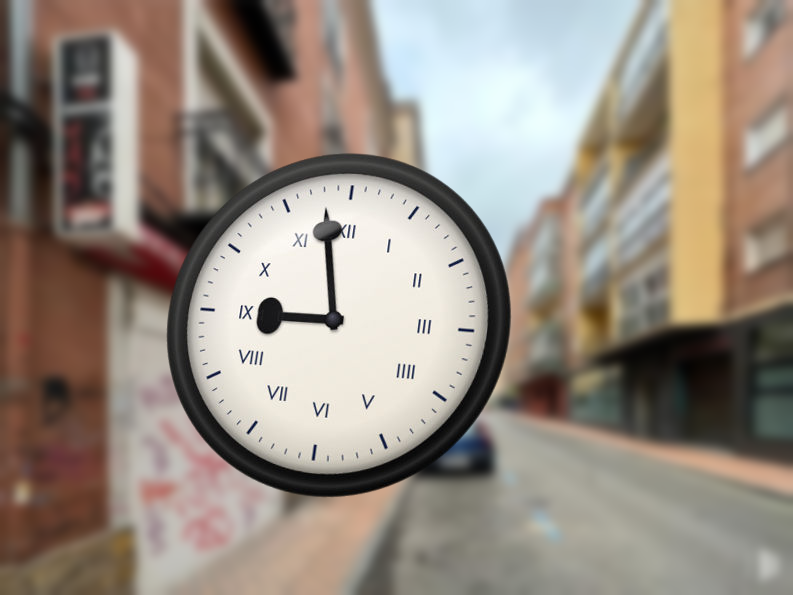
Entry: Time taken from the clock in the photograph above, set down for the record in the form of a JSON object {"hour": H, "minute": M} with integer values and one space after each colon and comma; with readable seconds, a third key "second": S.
{"hour": 8, "minute": 58}
